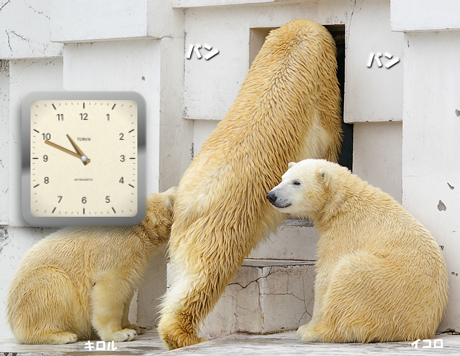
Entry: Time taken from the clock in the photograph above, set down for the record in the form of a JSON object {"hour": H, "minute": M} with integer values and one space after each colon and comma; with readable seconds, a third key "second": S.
{"hour": 10, "minute": 49}
